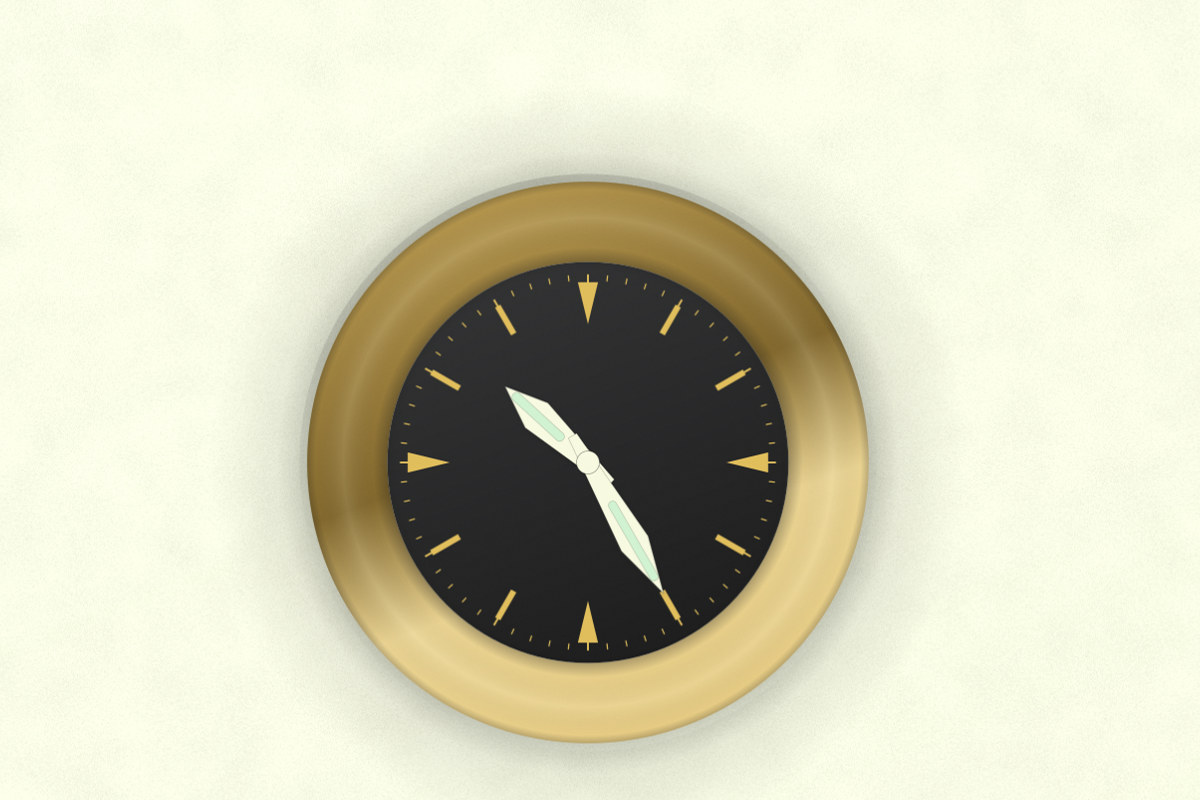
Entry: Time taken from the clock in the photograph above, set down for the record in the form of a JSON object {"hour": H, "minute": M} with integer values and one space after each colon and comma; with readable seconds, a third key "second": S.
{"hour": 10, "minute": 25}
